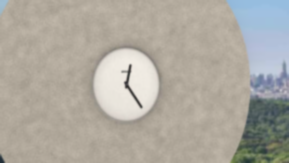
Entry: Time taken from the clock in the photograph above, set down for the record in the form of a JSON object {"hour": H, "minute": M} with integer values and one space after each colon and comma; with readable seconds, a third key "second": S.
{"hour": 12, "minute": 24}
